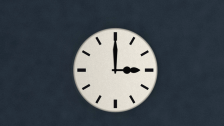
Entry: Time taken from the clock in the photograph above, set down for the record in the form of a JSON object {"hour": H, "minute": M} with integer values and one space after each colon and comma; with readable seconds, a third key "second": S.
{"hour": 3, "minute": 0}
